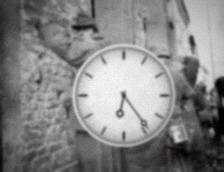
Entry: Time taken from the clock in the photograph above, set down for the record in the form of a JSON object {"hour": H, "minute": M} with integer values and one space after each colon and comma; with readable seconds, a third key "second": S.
{"hour": 6, "minute": 24}
